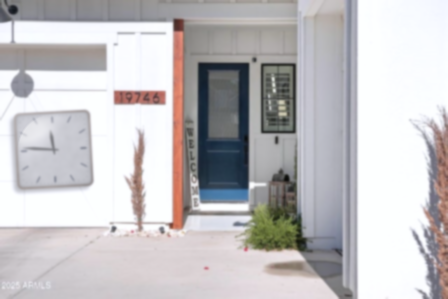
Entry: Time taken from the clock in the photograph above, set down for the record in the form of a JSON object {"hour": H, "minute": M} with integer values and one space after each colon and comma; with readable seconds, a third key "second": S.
{"hour": 11, "minute": 46}
